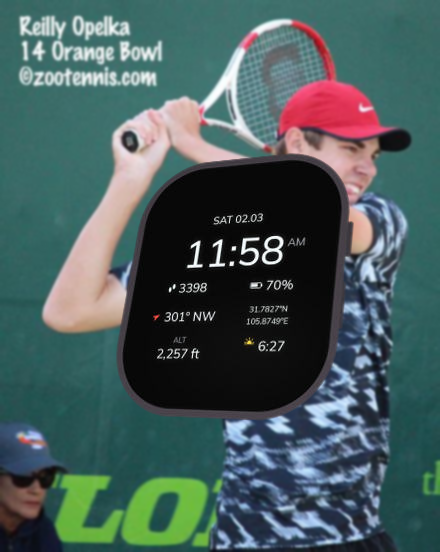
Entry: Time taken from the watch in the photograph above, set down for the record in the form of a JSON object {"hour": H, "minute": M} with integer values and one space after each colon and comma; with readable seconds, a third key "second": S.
{"hour": 11, "minute": 58}
